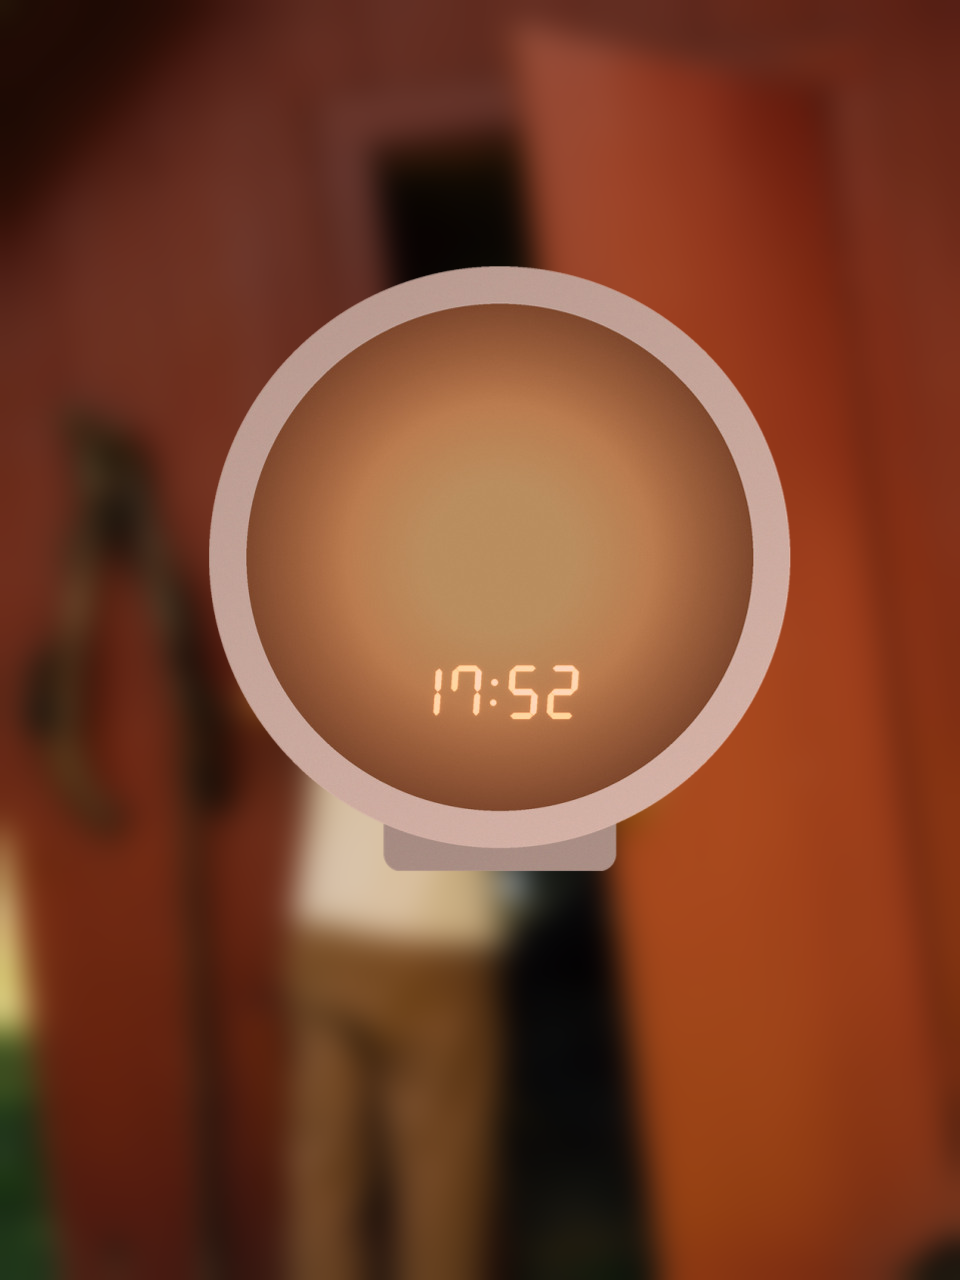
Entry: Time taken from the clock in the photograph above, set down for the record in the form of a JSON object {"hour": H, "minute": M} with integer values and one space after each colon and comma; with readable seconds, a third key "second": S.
{"hour": 17, "minute": 52}
